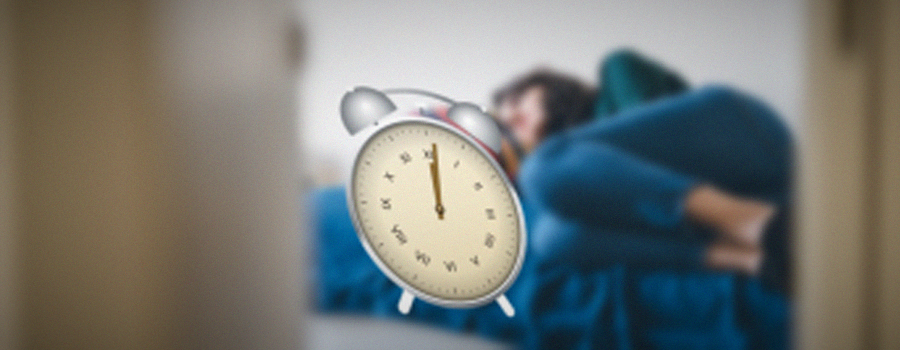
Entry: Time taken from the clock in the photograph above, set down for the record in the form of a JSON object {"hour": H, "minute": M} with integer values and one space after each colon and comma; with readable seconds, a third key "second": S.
{"hour": 12, "minute": 1}
